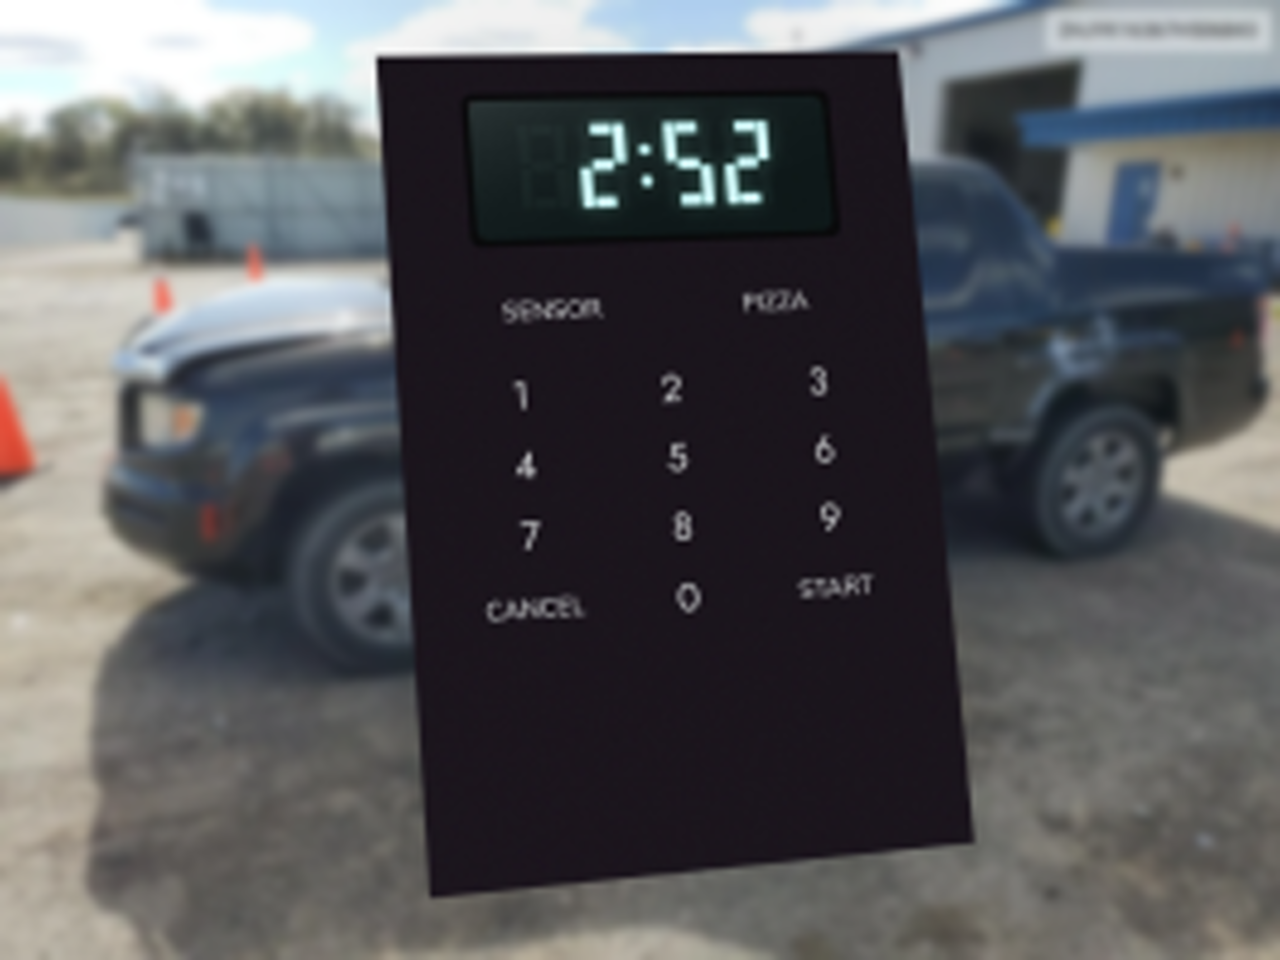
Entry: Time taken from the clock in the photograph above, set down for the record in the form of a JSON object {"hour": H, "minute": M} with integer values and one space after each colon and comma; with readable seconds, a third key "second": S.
{"hour": 2, "minute": 52}
